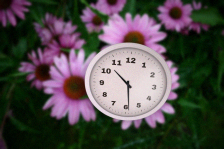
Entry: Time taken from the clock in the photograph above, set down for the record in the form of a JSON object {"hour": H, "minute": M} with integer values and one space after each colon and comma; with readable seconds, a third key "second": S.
{"hour": 10, "minute": 29}
